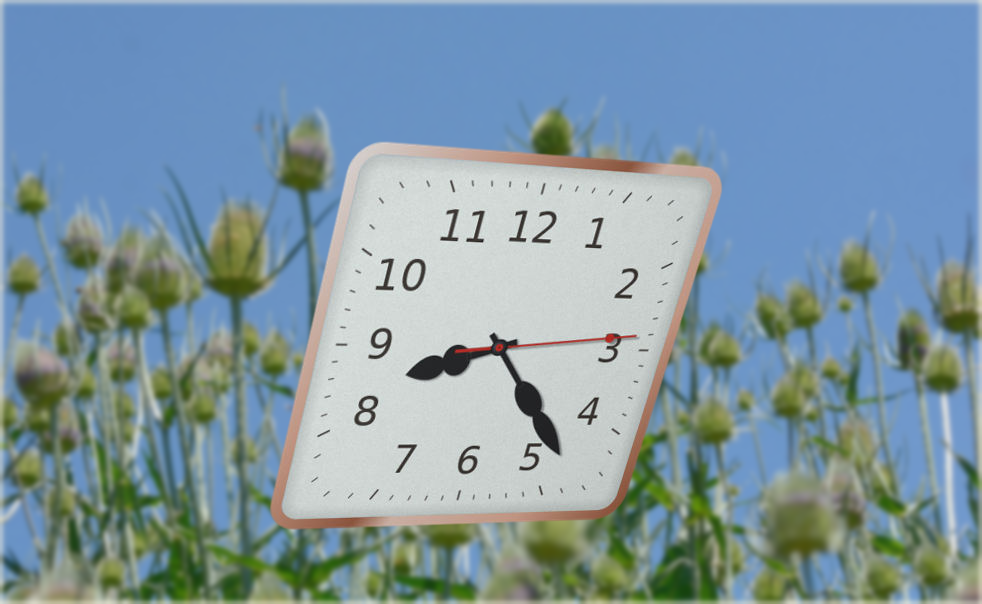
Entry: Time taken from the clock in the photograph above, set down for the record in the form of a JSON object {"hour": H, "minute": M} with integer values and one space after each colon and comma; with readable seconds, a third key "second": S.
{"hour": 8, "minute": 23, "second": 14}
